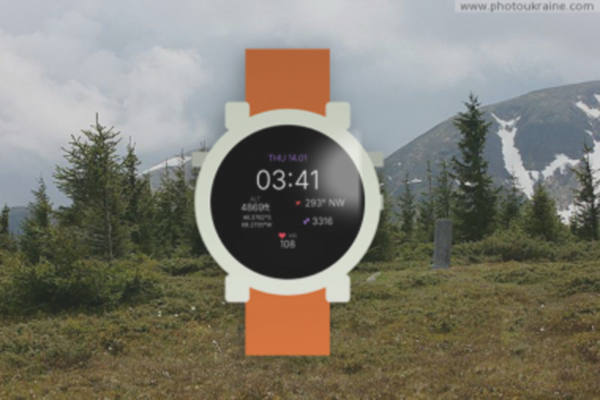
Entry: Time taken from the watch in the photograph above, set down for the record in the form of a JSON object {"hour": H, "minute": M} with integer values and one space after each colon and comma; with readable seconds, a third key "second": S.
{"hour": 3, "minute": 41}
